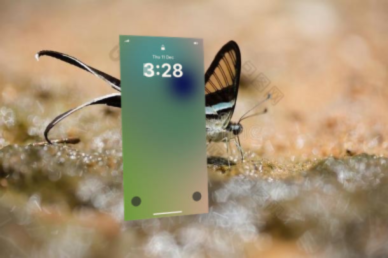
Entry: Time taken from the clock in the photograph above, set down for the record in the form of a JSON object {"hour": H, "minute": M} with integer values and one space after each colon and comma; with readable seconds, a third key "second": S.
{"hour": 3, "minute": 28}
